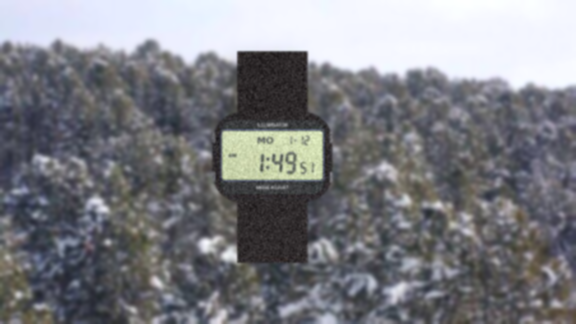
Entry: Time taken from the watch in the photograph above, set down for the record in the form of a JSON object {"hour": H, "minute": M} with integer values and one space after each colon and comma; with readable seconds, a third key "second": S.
{"hour": 1, "minute": 49, "second": 51}
